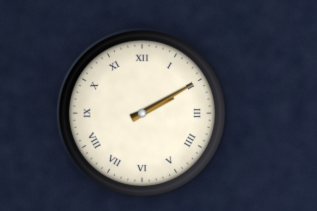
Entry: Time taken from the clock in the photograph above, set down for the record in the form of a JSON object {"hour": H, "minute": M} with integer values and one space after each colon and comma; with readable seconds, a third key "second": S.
{"hour": 2, "minute": 10}
